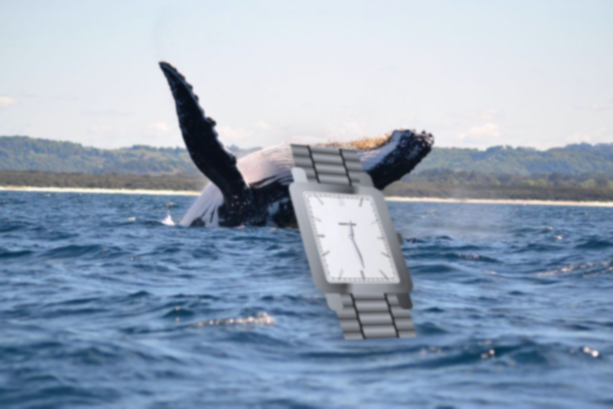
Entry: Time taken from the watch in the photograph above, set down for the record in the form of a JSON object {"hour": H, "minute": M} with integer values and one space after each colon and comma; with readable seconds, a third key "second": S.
{"hour": 12, "minute": 29}
